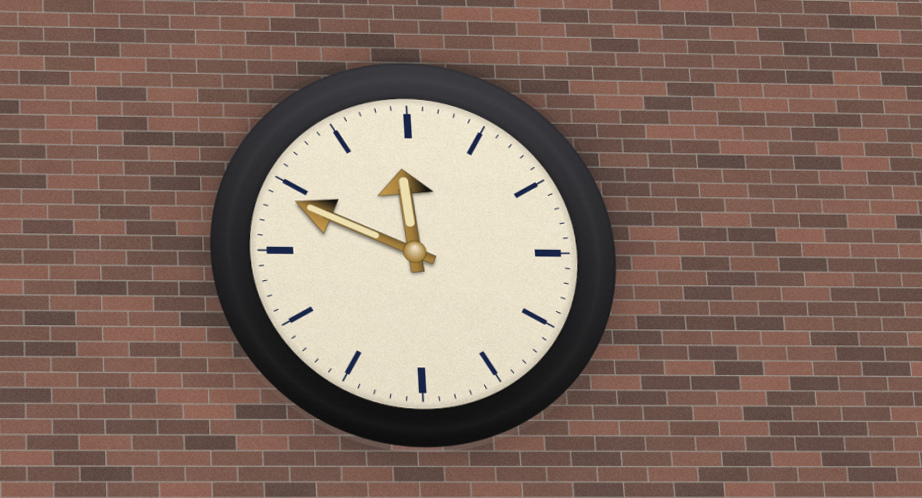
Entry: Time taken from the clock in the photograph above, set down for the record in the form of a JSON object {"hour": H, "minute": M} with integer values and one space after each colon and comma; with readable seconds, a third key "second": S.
{"hour": 11, "minute": 49}
